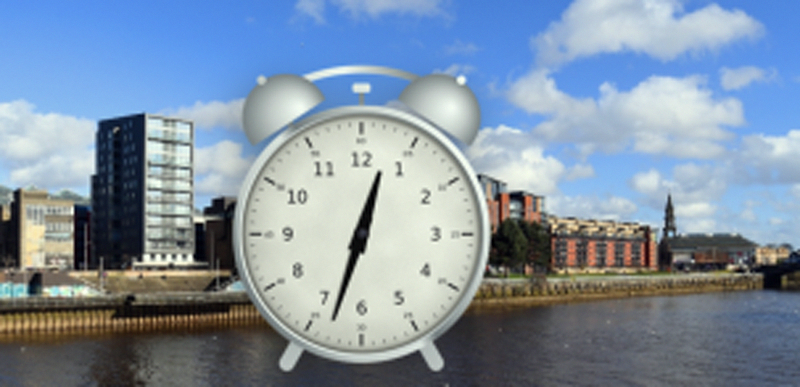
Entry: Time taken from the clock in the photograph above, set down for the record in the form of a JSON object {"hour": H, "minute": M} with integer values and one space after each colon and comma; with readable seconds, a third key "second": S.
{"hour": 12, "minute": 33}
